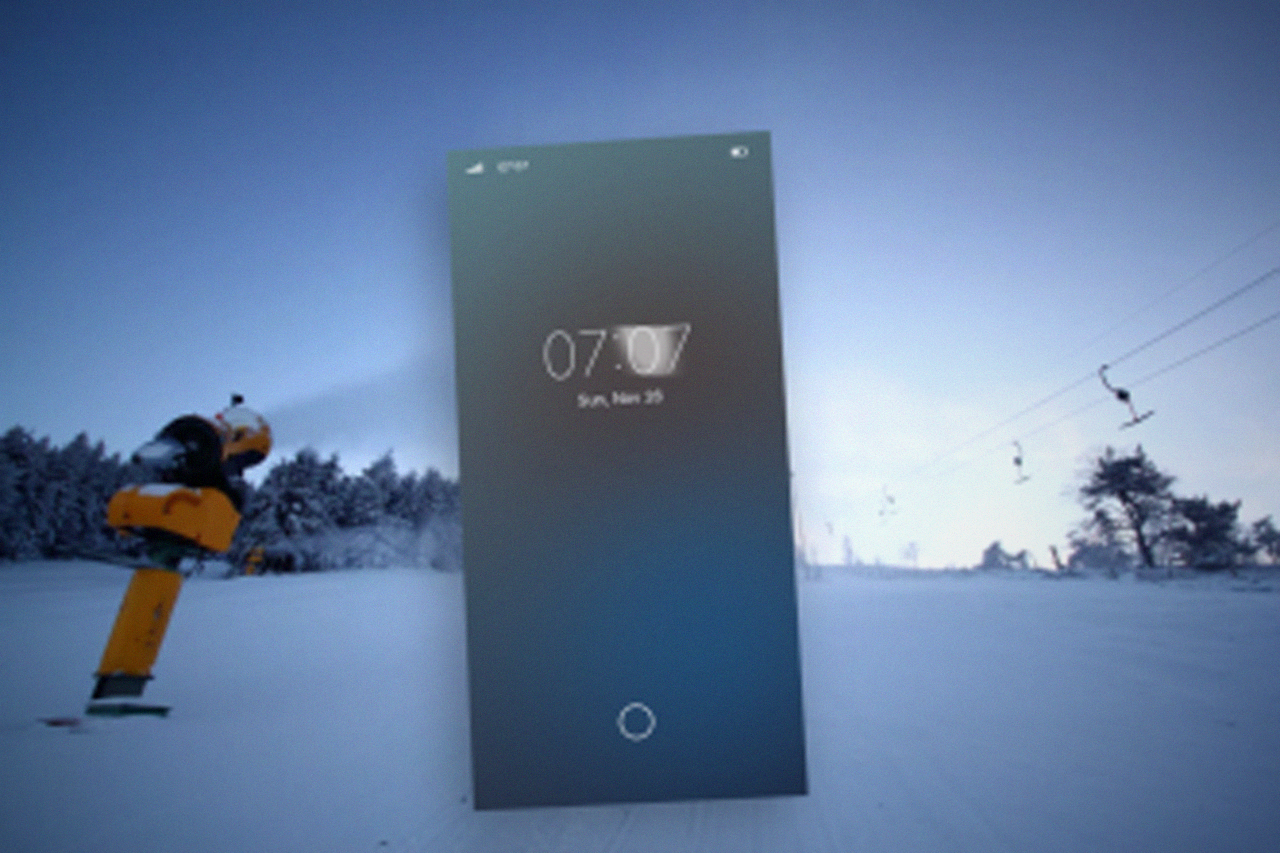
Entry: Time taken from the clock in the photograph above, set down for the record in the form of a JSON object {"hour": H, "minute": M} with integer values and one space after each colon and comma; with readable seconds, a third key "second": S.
{"hour": 7, "minute": 7}
